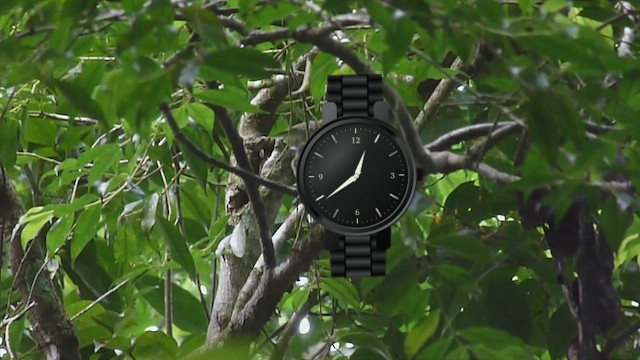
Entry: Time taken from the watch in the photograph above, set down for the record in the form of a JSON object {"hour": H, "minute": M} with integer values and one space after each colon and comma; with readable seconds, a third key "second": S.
{"hour": 12, "minute": 39}
